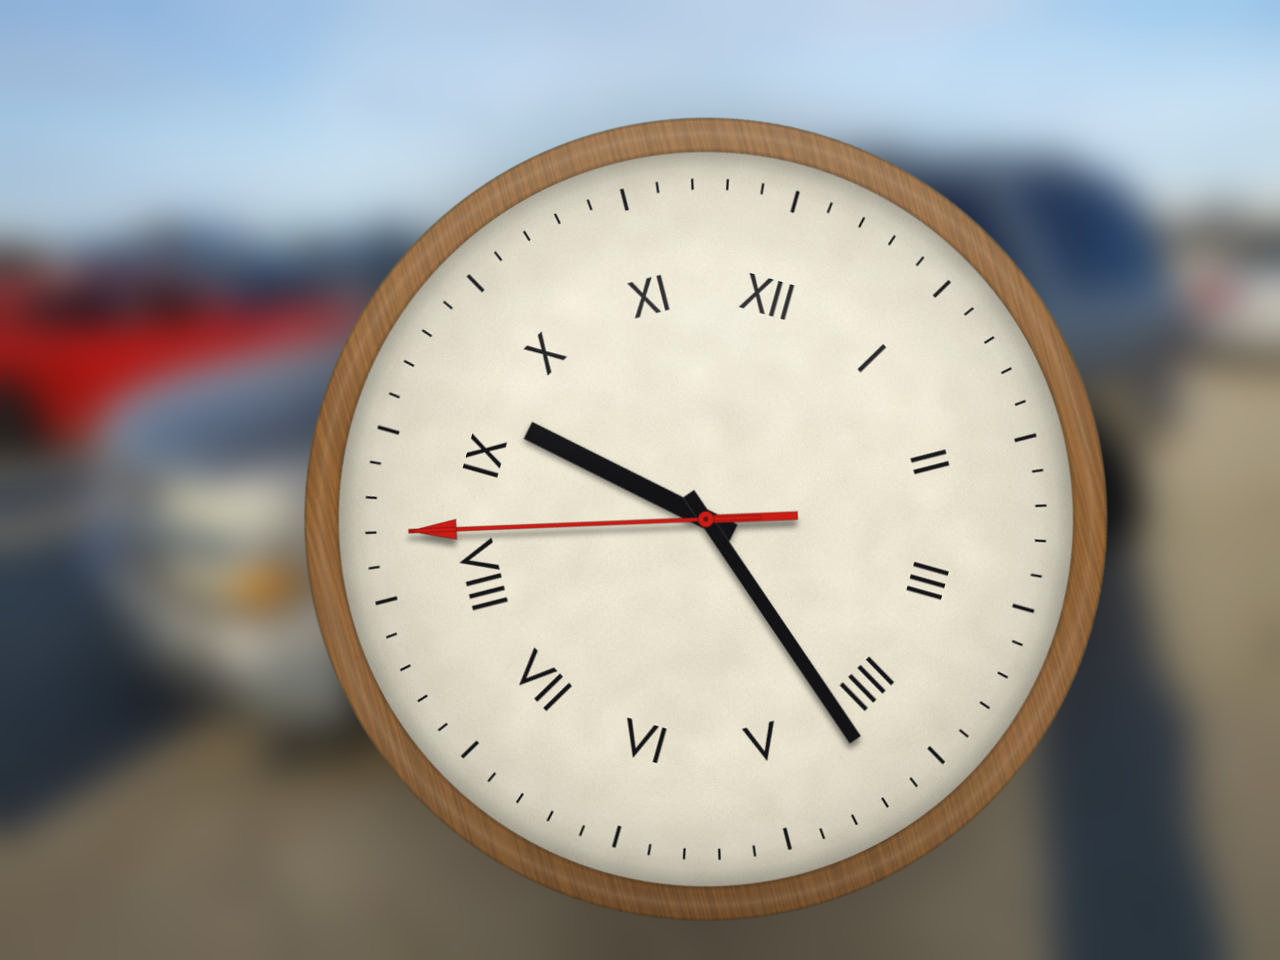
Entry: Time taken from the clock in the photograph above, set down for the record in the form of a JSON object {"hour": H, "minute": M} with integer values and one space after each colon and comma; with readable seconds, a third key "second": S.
{"hour": 9, "minute": 21, "second": 42}
